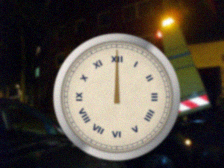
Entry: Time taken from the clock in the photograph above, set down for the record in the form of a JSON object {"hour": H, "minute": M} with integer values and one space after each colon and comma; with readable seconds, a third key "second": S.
{"hour": 12, "minute": 0}
